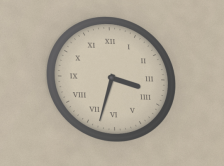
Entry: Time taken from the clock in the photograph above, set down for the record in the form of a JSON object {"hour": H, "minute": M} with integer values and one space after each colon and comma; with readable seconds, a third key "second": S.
{"hour": 3, "minute": 33}
